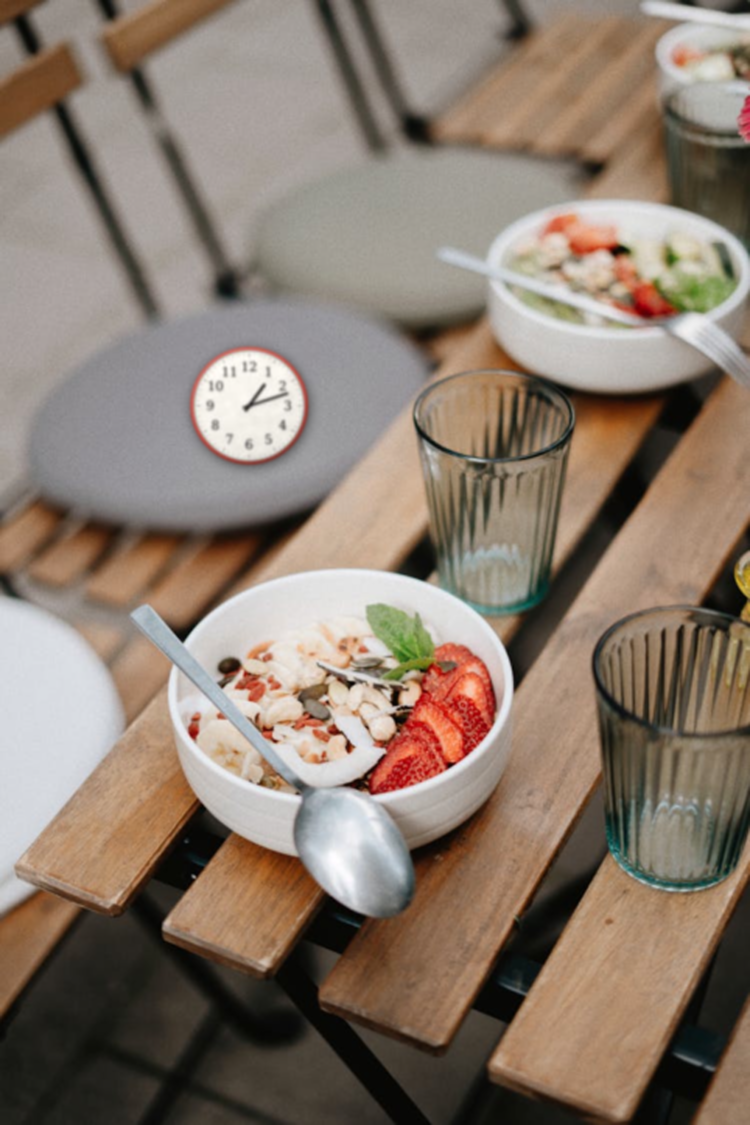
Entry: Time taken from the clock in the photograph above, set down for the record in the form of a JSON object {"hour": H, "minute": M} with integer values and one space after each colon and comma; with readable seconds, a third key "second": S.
{"hour": 1, "minute": 12}
